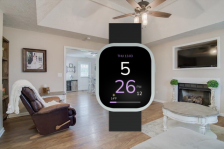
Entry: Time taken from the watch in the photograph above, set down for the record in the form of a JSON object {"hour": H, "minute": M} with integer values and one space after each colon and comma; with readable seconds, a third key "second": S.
{"hour": 5, "minute": 26}
